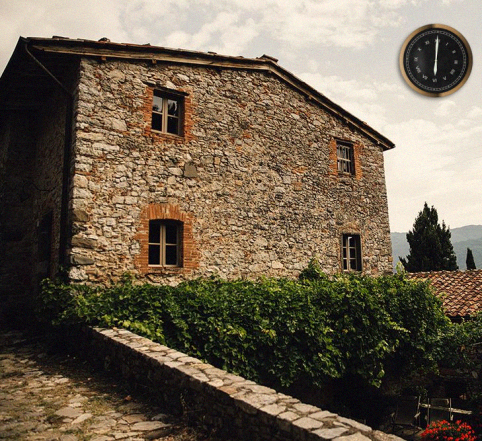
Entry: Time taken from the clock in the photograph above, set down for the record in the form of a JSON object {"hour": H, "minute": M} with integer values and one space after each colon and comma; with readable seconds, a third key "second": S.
{"hour": 6, "minute": 0}
